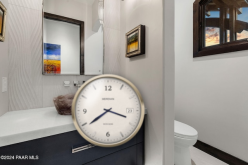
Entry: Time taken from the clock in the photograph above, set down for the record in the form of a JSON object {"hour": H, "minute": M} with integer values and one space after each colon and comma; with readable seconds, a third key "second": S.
{"hour": 3, "minute": 39}
